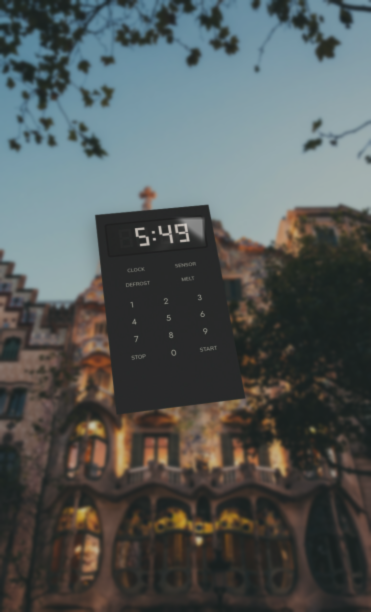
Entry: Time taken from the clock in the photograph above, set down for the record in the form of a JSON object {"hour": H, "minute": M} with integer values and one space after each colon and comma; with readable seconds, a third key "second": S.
{"hour": 5, "minute": 49}
